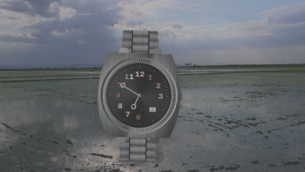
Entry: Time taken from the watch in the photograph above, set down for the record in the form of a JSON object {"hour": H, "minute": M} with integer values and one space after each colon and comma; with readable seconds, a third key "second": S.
{"hour": 6, "minute": 50}
